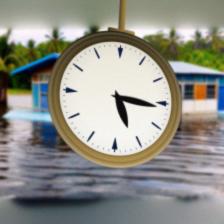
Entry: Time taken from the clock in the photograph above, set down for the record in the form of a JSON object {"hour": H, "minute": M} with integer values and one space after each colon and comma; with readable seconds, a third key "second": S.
{"hour": 5, "minute": 16}
